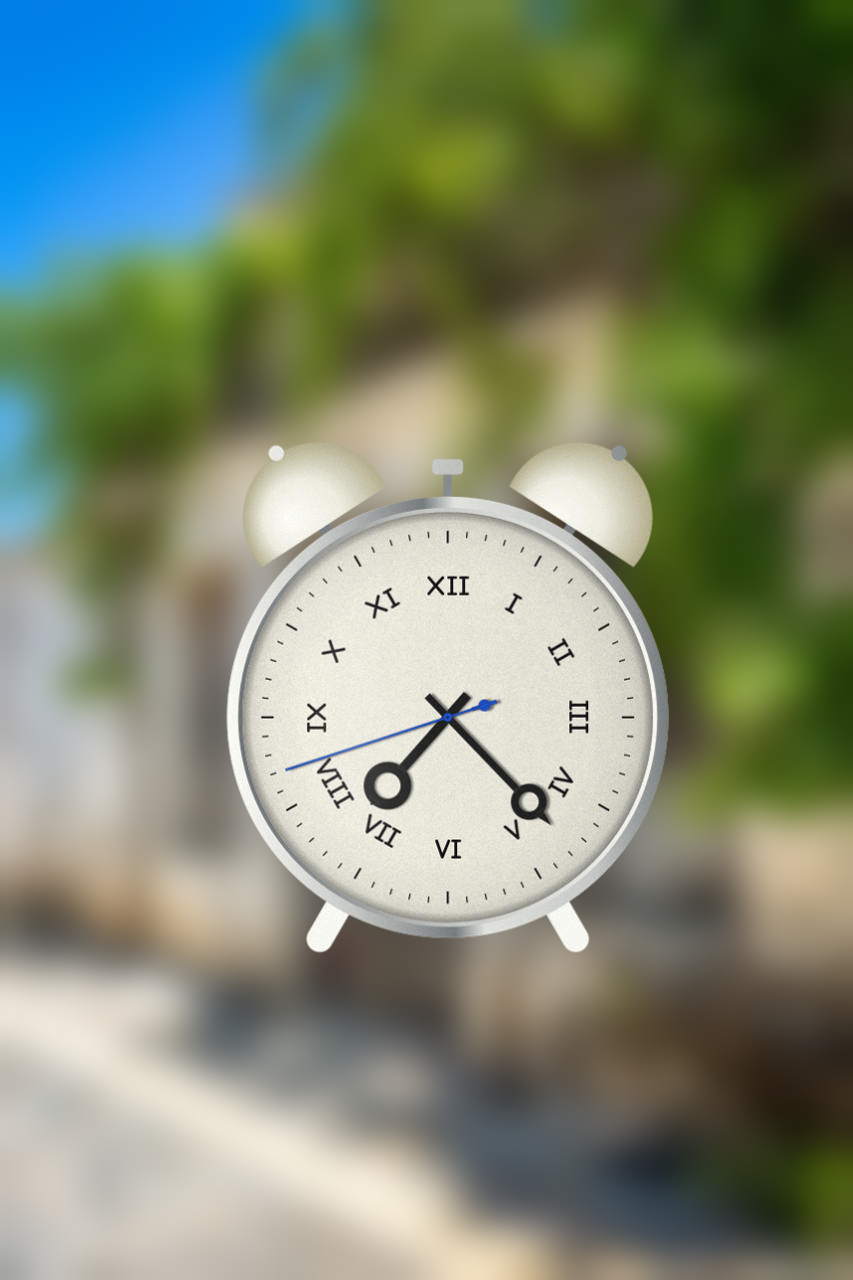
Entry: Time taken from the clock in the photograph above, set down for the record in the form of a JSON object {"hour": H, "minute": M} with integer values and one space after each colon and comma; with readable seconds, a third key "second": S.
{"hour": 7, "minute": 22, "second": 42}
